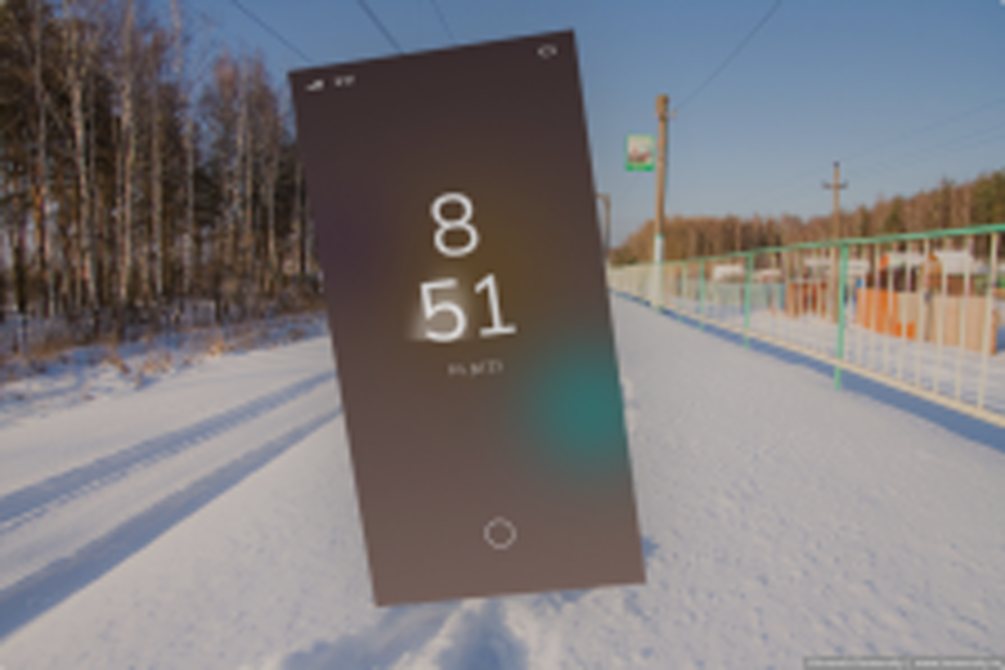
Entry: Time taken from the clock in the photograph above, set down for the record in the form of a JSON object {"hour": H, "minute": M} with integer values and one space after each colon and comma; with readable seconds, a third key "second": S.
{"hour": 8, "minute": 51}
